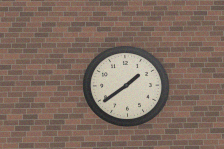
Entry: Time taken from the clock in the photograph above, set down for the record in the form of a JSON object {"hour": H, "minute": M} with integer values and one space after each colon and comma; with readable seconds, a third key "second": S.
{"hour": 1, "minute": 39}
